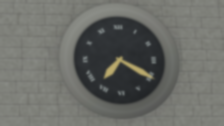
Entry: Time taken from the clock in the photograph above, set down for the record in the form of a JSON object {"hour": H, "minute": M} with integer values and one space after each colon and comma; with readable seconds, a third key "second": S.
{"hour": 7, "minute": 20}
